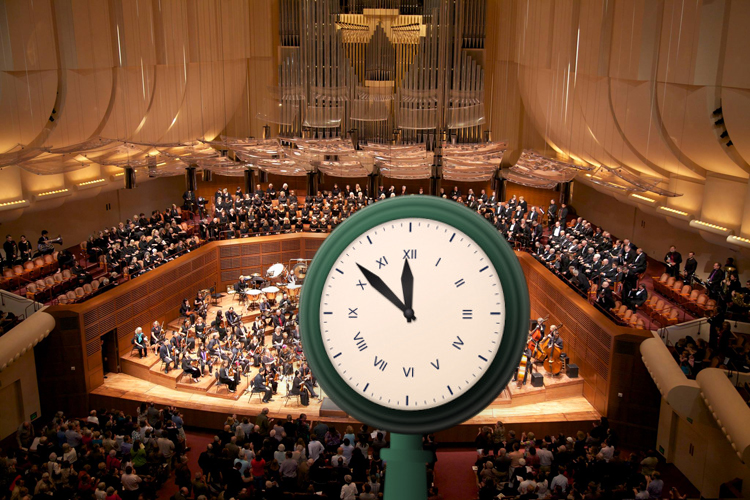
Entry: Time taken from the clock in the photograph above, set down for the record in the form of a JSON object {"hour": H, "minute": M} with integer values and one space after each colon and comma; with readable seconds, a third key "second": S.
{"hour": 11, "minute": 52}
